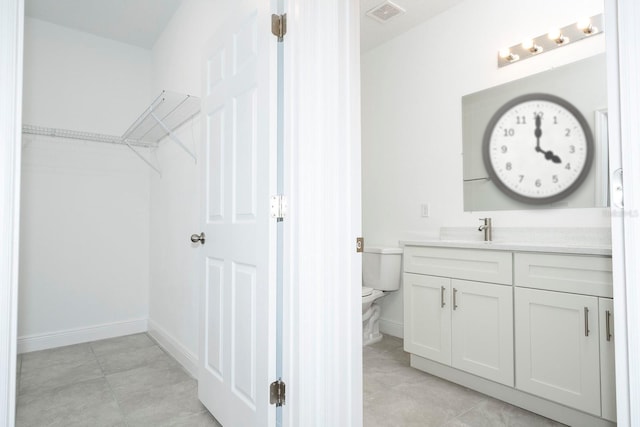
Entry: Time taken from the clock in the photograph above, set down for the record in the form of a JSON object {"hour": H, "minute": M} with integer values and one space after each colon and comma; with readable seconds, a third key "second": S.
{"hour": 4, "minute": 0}
